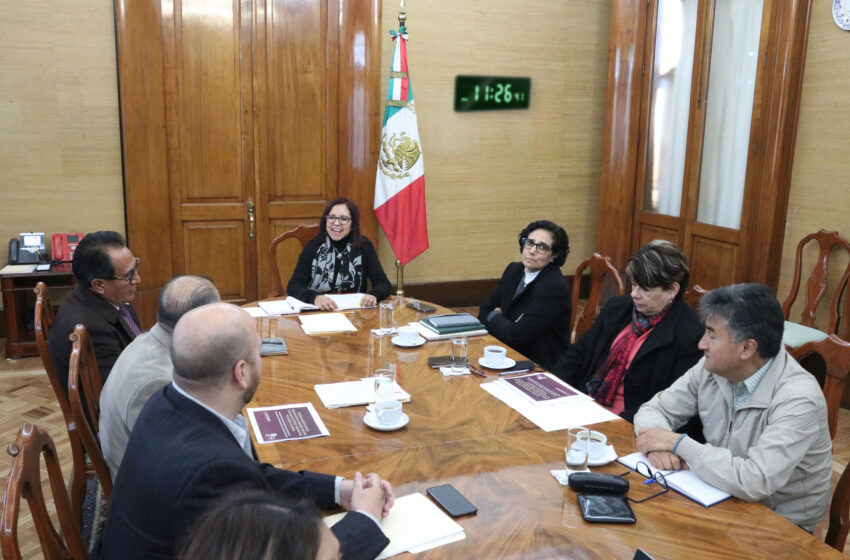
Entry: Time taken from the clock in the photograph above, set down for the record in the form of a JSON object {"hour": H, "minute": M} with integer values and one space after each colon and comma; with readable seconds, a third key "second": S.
{"hour": 11, "minute": 26}
